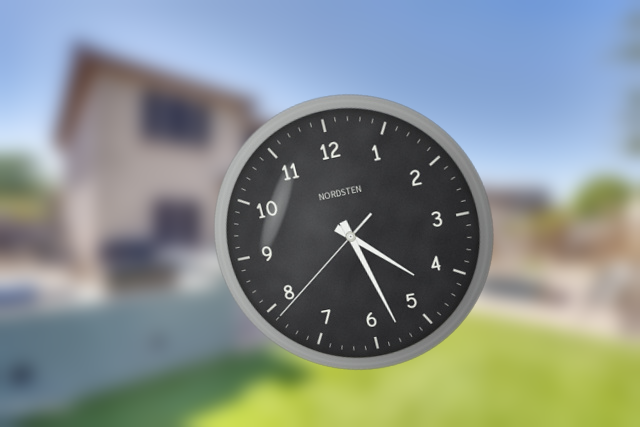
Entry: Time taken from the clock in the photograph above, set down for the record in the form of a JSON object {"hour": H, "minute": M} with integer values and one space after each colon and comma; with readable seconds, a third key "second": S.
{"hour": 4, "minute": 27, "second": 39}
